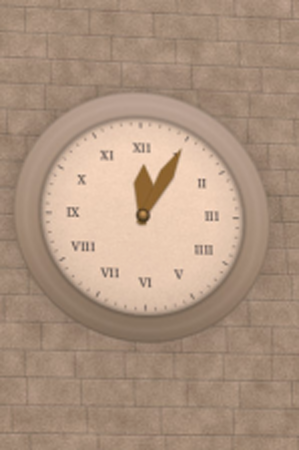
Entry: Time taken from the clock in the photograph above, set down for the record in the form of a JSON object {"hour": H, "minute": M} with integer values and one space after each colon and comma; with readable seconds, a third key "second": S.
{"hour": 12, "minute": 5}
